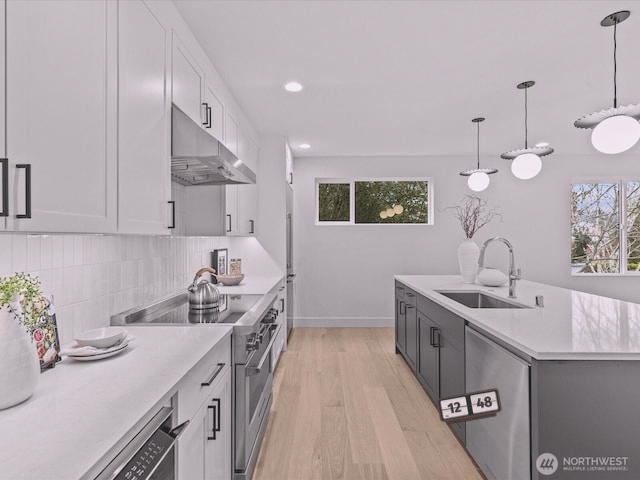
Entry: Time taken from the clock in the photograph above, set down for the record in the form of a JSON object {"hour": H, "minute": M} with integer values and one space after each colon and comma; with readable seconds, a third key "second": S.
{"hour": 12, "minute": 48}
